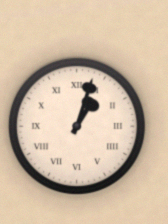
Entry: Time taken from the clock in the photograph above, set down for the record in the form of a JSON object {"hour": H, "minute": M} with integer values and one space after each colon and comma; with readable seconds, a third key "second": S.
{"hour": 1, "minute": 3}
